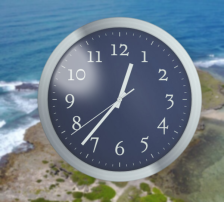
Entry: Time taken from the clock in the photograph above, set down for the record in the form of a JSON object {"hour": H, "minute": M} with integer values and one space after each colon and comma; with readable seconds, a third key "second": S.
{"hour": 12, "minute": 36, "second": 39}
